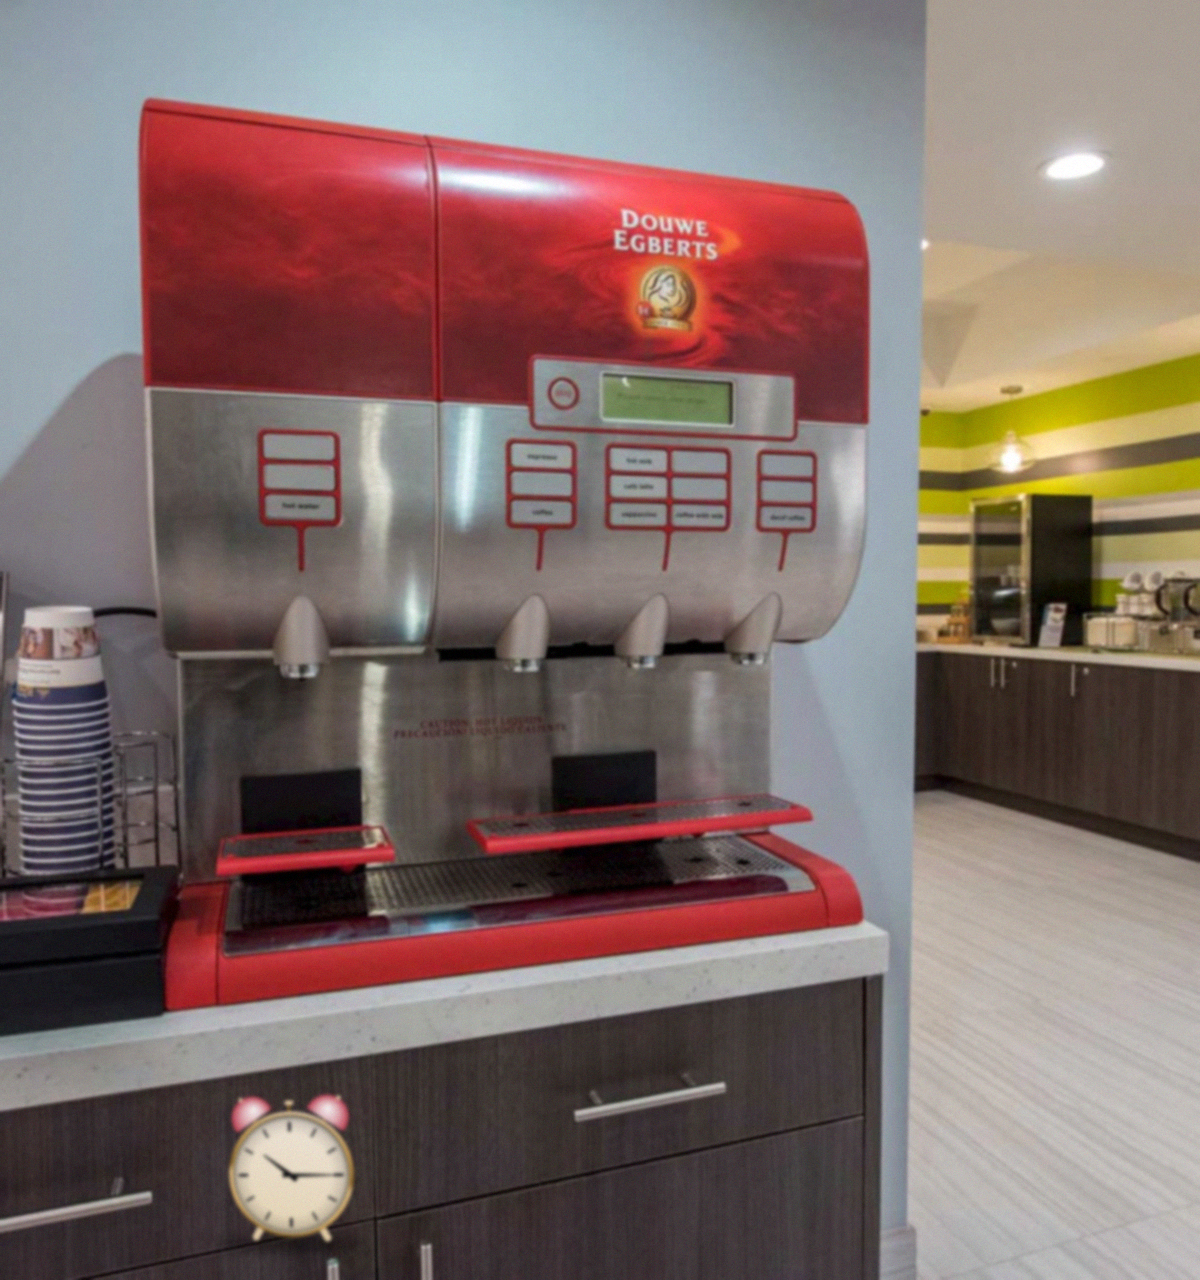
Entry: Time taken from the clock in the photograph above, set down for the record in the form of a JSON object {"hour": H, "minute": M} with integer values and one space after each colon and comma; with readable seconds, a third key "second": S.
{"hour": 10, "minute": 15}
